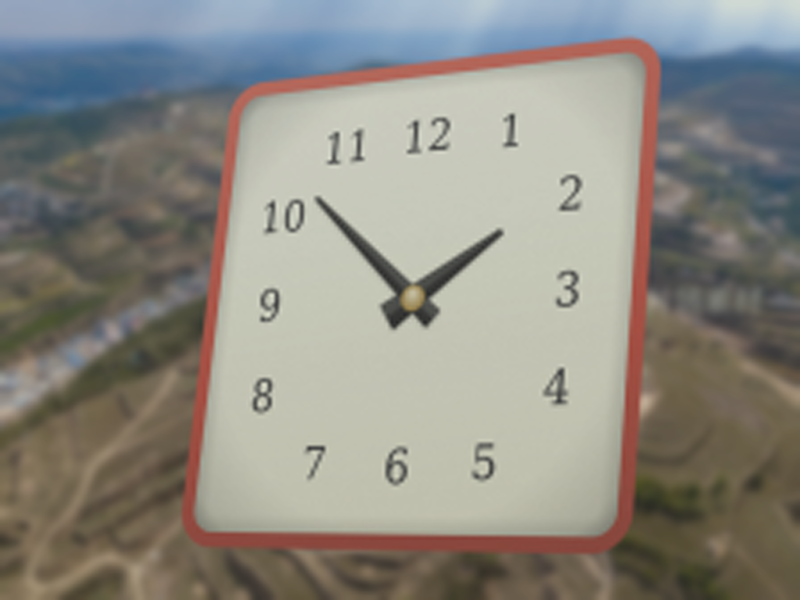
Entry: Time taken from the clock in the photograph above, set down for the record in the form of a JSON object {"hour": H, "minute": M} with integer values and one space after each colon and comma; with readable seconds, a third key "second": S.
{"hour": 1, "minute": 52}
